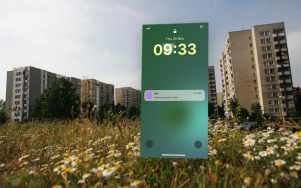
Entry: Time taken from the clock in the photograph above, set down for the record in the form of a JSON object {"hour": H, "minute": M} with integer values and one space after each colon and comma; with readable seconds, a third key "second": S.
{"hour": 9, "minute": 33}
